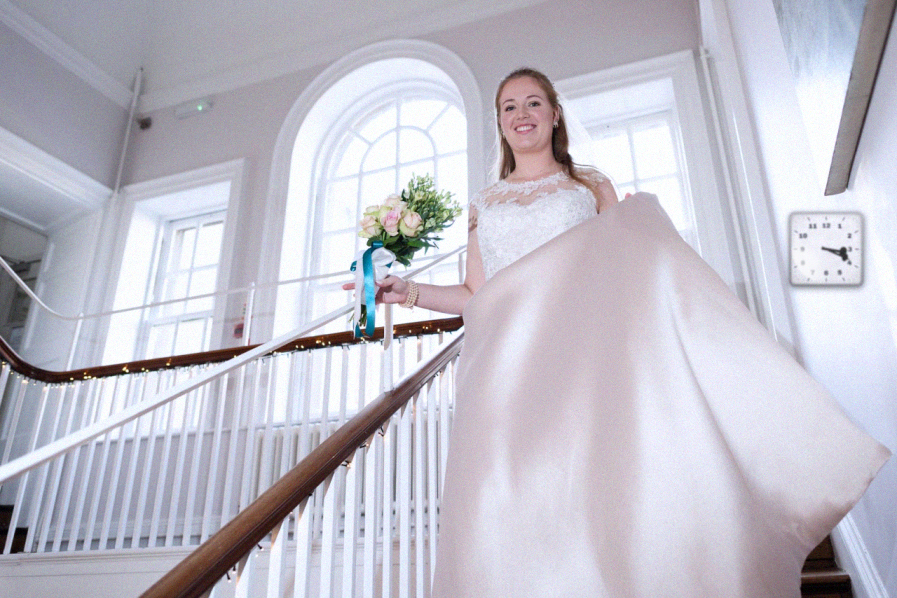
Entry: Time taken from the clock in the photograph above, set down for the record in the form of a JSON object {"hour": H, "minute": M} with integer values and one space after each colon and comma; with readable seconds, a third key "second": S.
{"hour": 3, "minute": 19}
